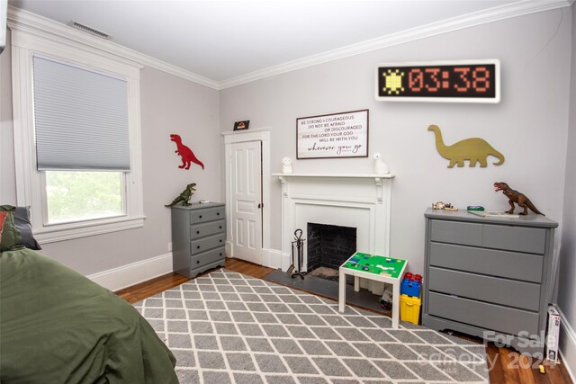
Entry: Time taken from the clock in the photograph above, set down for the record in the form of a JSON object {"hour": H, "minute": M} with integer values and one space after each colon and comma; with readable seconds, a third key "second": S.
{"hour": 3, "minute": 38}
